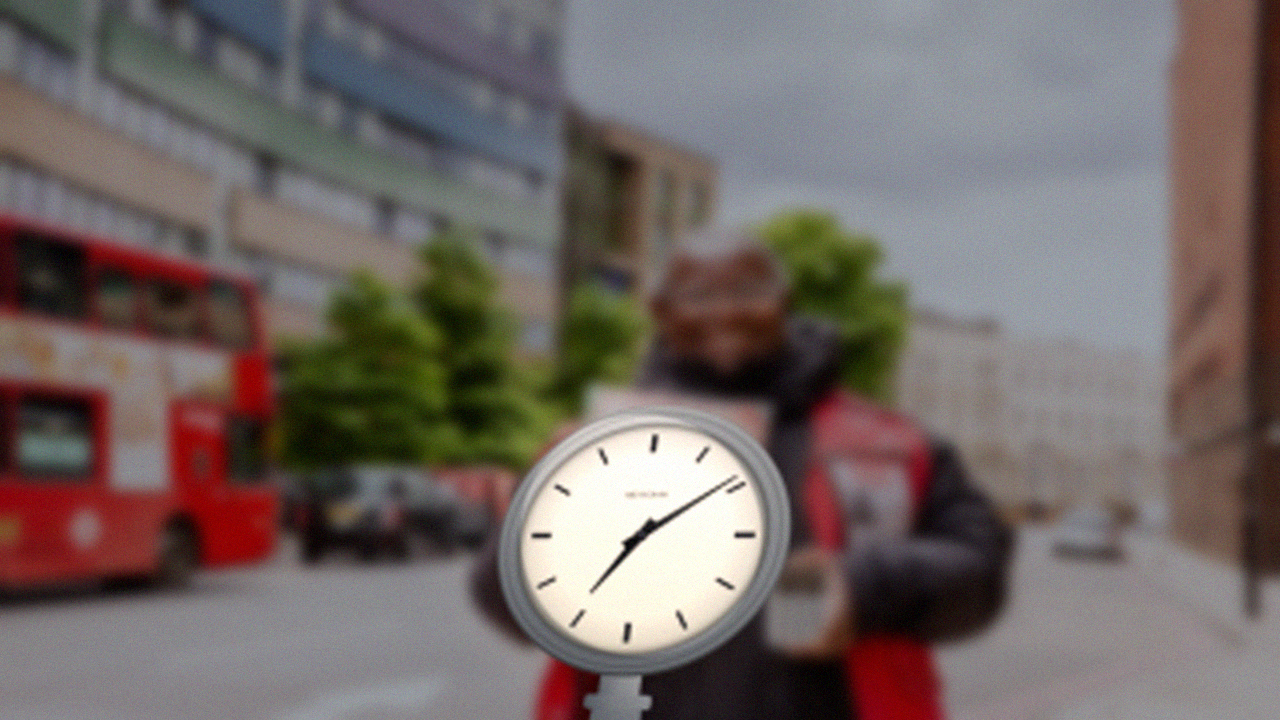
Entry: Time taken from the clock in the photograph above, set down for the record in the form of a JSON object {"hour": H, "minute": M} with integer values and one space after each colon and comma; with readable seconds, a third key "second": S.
{"hour": 7, "minute": 9}
